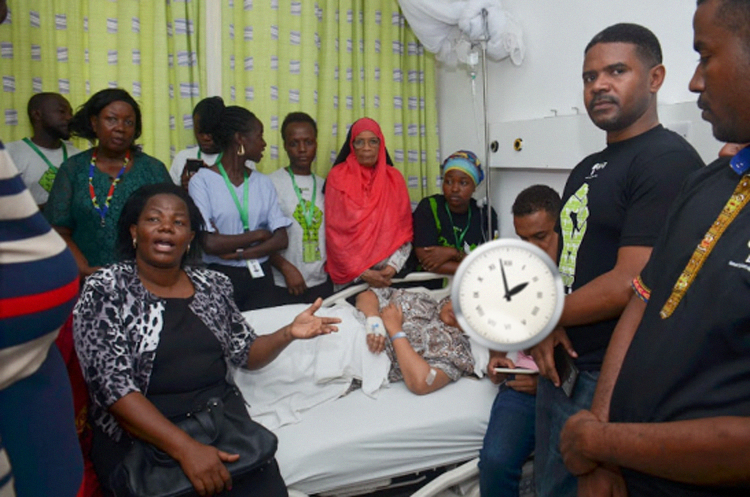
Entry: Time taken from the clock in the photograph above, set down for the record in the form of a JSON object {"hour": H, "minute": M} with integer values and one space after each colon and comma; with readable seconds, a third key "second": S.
{"hour": 1, "minute": 58}
